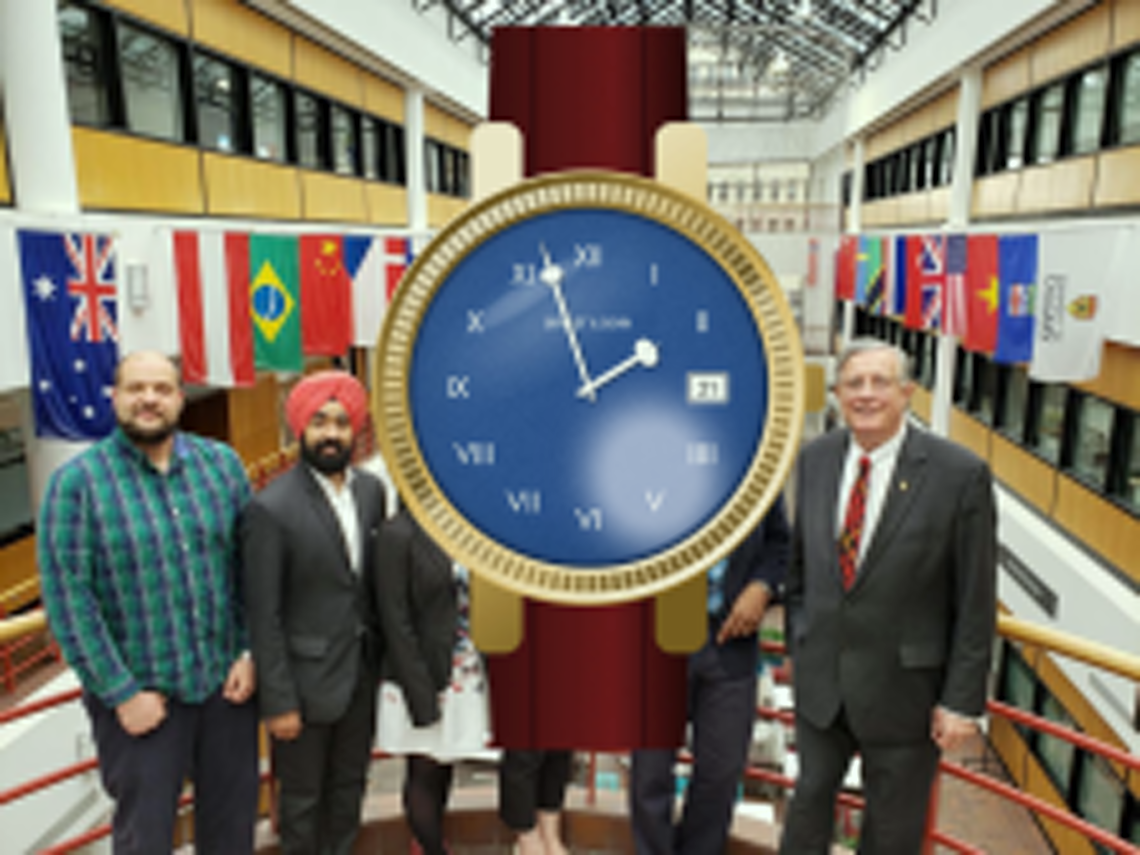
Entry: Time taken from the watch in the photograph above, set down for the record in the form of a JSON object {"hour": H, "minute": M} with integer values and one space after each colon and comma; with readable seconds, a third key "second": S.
{"hour": 1, "minute": 57}
